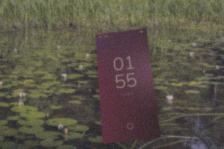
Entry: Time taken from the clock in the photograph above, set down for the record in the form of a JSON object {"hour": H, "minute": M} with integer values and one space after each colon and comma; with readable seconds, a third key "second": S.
{"hour": 1, "minute": 55}
